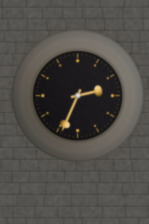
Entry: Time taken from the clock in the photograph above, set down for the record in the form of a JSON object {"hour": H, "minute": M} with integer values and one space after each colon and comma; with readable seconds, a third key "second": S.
{"hour": 2, "minute": 34}
